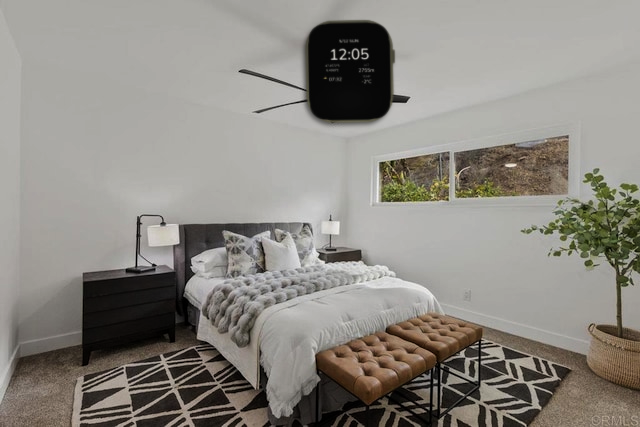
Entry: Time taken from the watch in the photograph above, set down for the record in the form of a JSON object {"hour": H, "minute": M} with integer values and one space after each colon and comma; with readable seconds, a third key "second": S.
{"hour": 12, "minute": 5}
